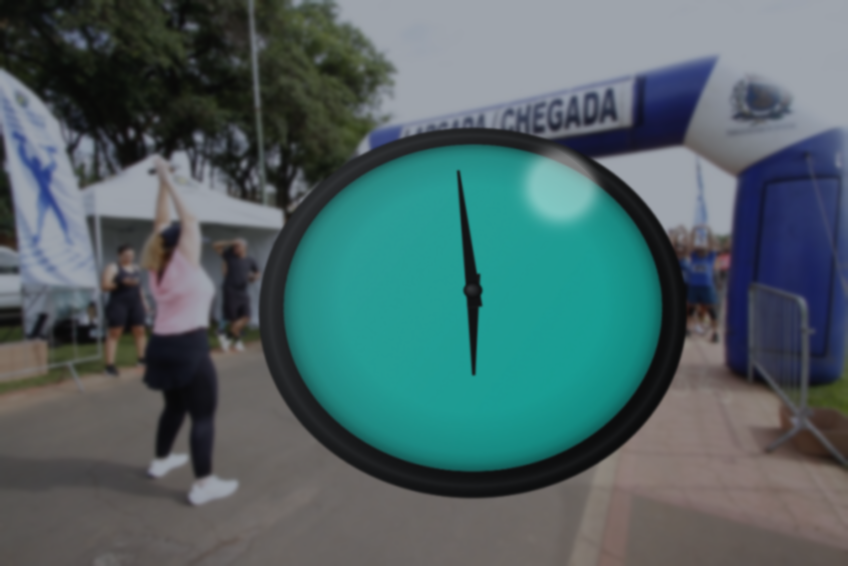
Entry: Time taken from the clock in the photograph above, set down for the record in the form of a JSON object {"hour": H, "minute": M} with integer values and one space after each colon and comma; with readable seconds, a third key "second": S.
{"hour": 5, "minute": 59}
